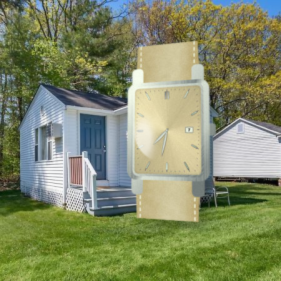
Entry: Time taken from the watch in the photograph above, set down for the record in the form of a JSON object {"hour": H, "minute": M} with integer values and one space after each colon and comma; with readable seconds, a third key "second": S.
{"hour": 7, "minute": 32}
